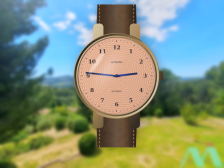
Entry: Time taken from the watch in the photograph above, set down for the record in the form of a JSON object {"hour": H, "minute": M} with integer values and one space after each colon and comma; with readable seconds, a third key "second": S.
{"hour": 2, "minute": 46}
